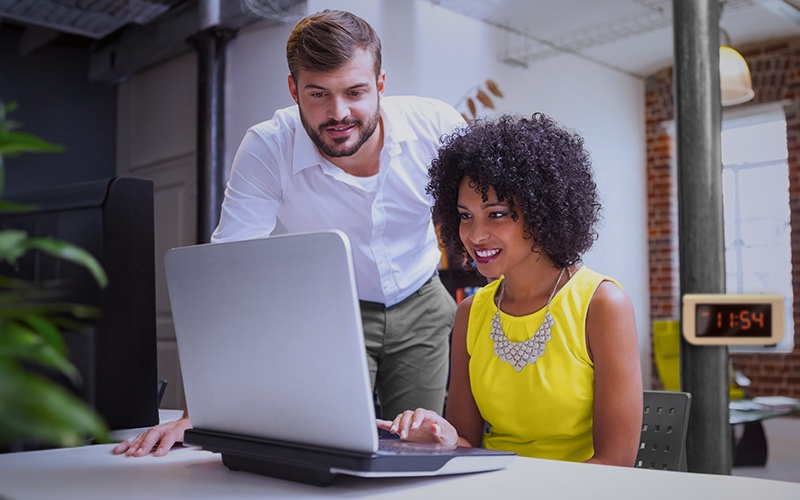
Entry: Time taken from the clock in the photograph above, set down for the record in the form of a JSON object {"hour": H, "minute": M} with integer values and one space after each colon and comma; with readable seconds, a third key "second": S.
{"hour": 11, "minute": 54}
